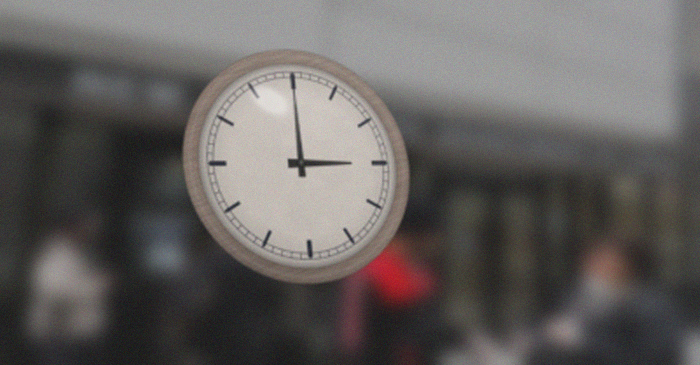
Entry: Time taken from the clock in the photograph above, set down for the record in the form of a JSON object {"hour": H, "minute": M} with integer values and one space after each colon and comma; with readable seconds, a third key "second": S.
{"hour": 3, "minute": 0}
